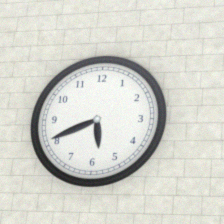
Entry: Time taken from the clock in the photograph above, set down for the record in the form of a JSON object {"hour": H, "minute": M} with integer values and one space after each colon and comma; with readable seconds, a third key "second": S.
{"hour": 5, "minute": 41}
